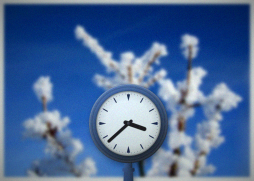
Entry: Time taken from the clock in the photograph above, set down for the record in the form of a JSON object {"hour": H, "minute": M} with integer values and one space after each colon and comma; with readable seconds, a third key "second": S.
{"hour": 3, "minute": 38}
